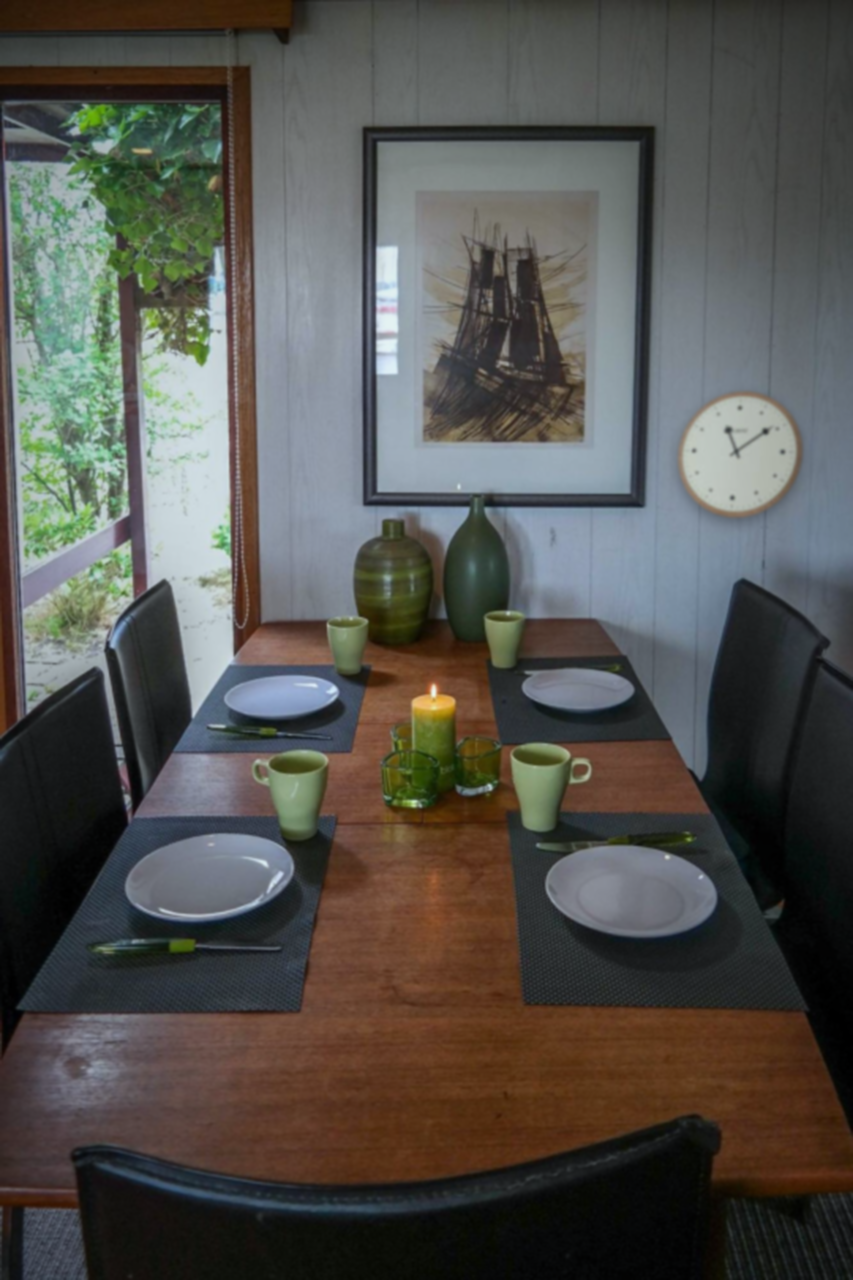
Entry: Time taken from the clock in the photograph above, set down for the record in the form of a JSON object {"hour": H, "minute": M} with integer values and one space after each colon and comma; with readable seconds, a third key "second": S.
{"hour": 11, "minute": 9}
